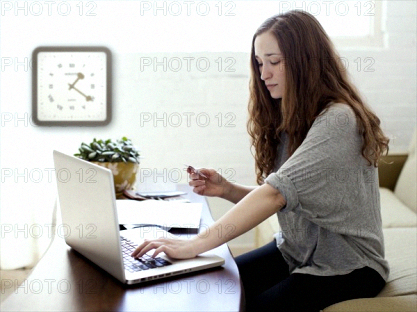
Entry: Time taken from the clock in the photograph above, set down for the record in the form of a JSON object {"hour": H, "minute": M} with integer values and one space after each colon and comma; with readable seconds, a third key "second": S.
{"hour": 1, "minute": 21}
